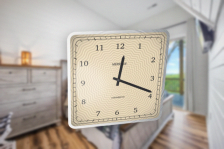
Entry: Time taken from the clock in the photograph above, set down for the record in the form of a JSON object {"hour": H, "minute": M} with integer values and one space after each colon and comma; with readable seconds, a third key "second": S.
{"hour": 12, "minute": 19}
